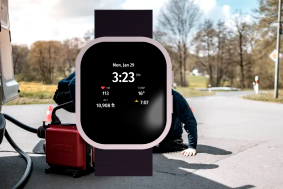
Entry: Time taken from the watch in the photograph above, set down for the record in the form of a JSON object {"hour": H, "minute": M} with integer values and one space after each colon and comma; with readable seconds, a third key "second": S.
{"hour": 3, "minute": 23}
